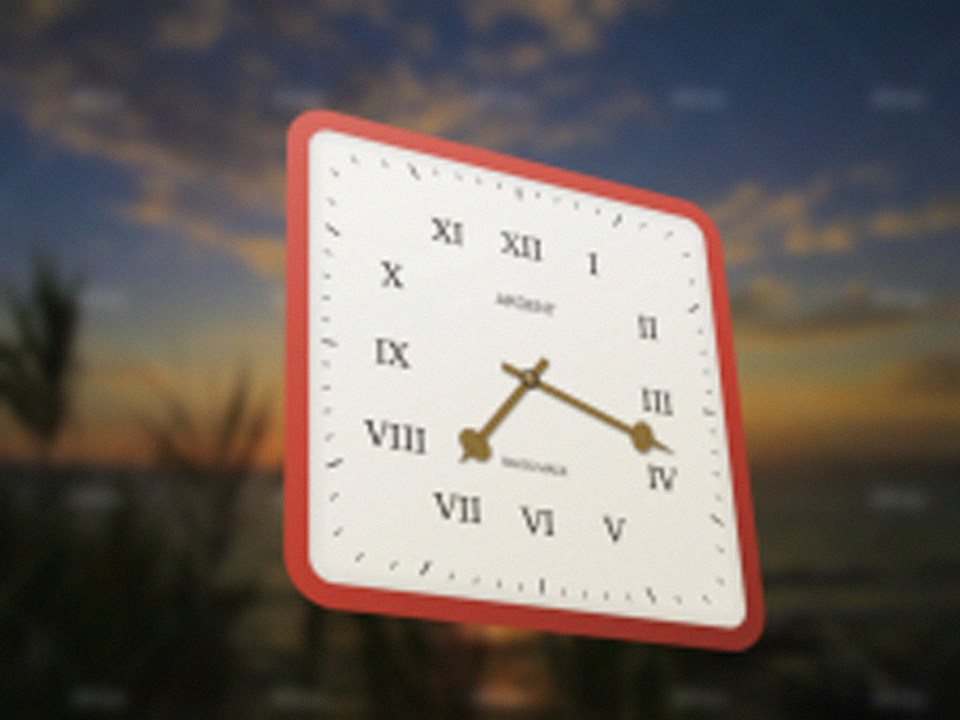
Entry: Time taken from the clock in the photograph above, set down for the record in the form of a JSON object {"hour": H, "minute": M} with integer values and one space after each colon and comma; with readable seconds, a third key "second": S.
{"hour": 7, "minute": 18}
